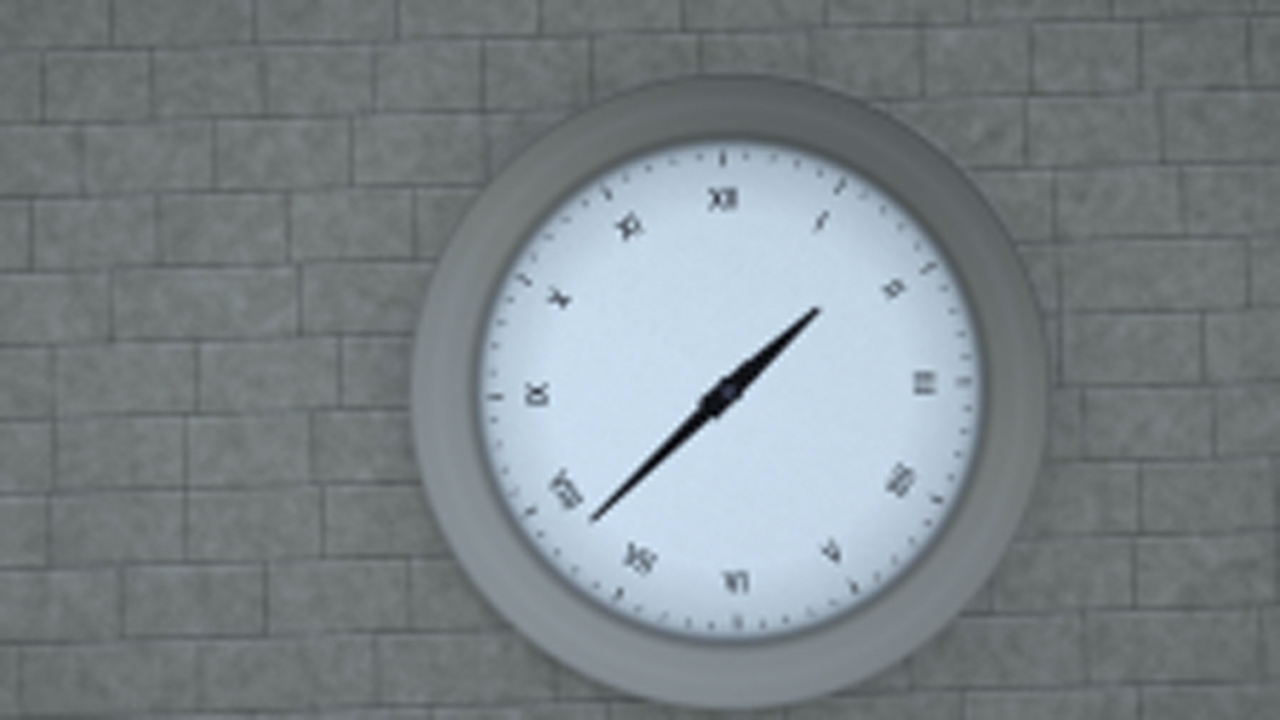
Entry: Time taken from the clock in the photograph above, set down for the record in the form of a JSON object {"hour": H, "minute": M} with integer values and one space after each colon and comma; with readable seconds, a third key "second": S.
{"hour": 1, "minute": 38}
